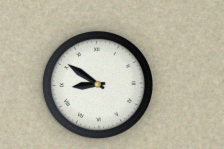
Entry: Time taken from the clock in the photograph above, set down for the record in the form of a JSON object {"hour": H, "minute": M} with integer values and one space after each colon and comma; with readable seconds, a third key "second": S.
{"hour": 8, "minute": 51}
